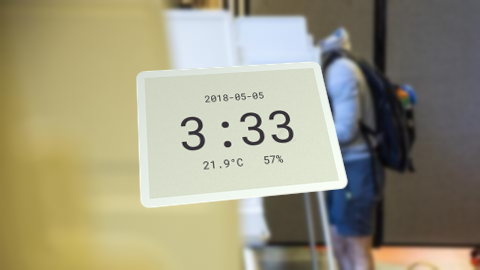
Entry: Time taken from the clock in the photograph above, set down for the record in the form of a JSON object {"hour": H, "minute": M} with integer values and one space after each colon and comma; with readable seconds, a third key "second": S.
{"hour": 3, "minute": 33}
